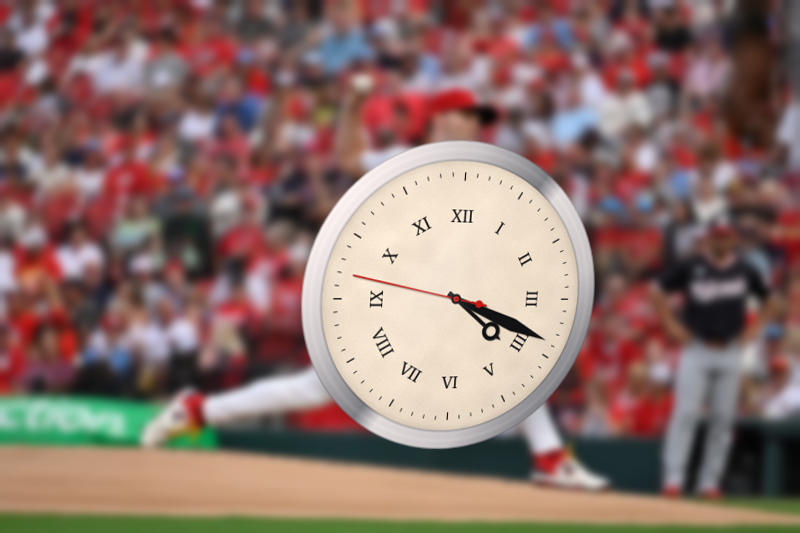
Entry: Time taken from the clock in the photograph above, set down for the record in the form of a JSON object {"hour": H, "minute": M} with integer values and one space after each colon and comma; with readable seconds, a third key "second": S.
{"hour": 4, "minute": 18, "second": 47}
